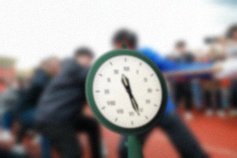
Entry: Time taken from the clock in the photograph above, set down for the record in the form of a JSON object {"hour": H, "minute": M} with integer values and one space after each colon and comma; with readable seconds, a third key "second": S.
{"hour": 11, "minute": 27}
